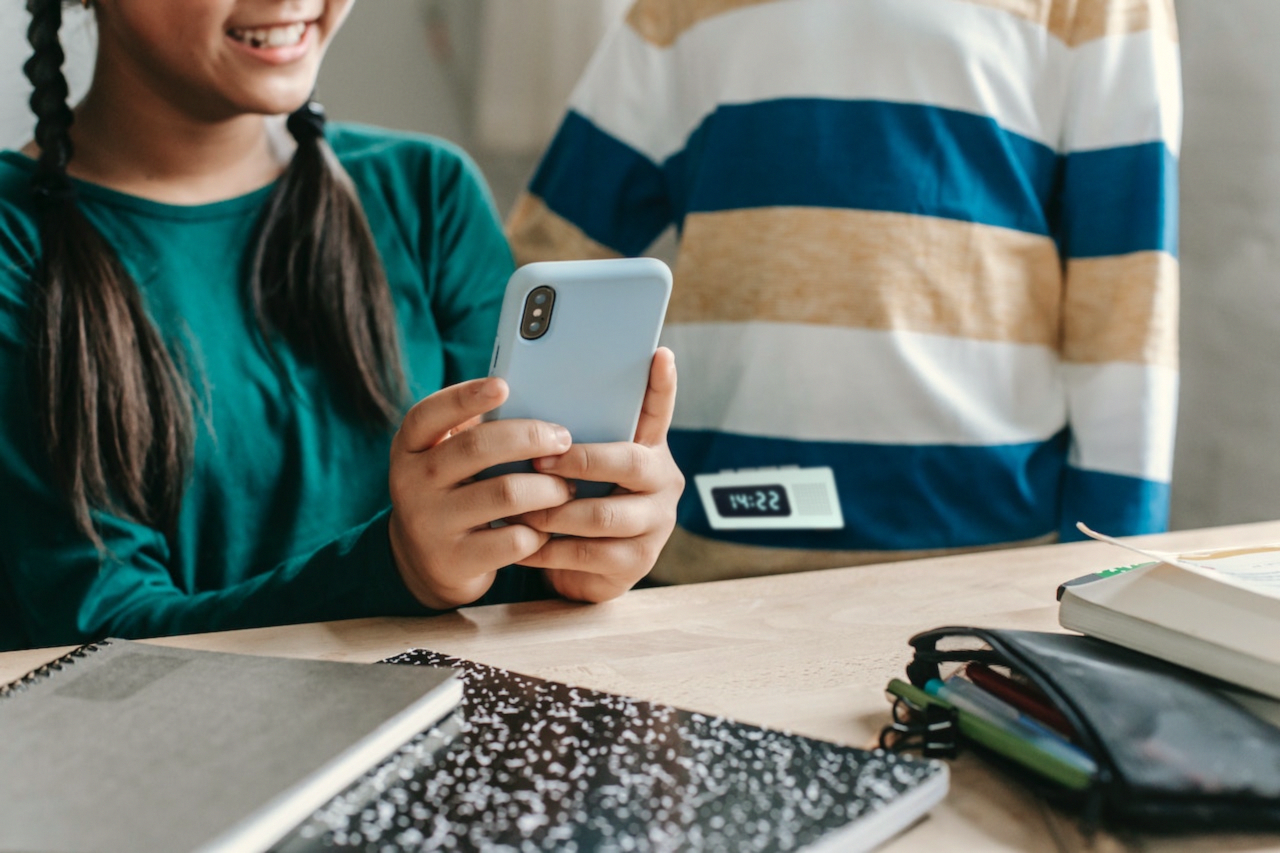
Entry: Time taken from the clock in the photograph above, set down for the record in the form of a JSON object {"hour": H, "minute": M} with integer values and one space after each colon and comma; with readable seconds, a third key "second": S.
{"hour": 14, "minute": 22}
